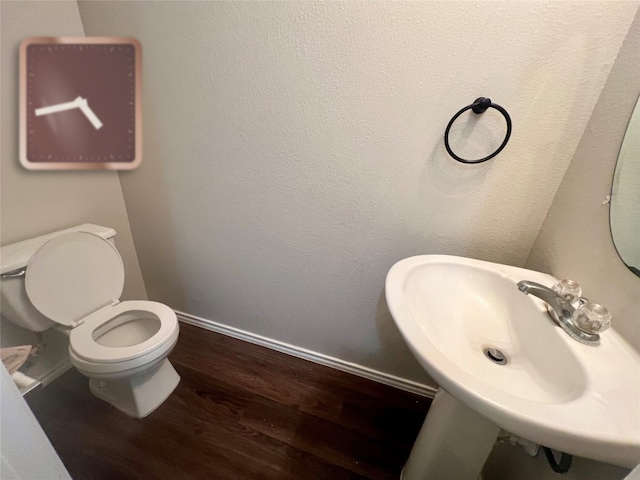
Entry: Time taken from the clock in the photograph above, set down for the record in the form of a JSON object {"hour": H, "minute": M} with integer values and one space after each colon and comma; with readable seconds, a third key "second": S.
{"hour": 4, "minute": 43}
